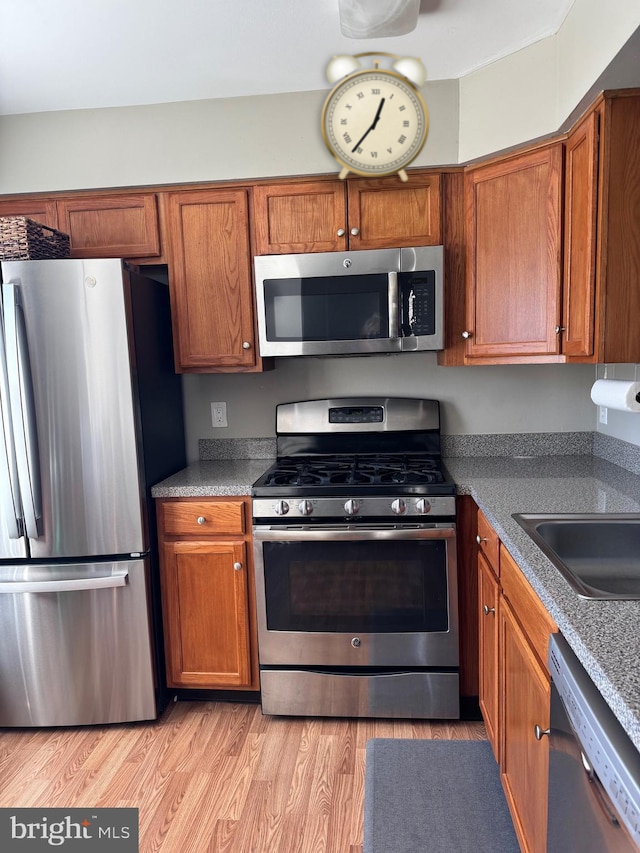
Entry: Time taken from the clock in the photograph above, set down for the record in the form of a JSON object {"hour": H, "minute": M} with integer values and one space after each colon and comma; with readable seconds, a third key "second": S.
{"hour": 12, "minute": 36}
